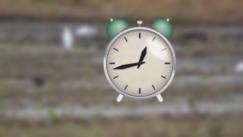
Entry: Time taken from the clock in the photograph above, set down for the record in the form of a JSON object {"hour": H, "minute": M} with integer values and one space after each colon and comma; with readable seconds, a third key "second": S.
{"hour": 12, "minute": 43}
